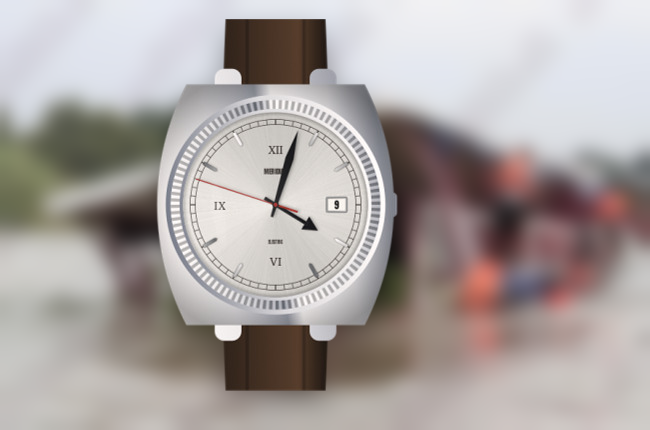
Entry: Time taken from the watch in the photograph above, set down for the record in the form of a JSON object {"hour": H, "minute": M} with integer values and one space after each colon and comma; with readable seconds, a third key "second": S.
{"hour": 4, "minute": 2, "second": 48}
